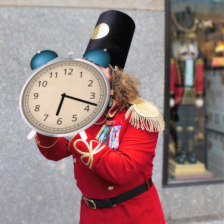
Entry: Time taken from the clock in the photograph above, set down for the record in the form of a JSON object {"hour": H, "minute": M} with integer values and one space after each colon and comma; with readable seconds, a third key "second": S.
{"hour": 6, "minute": 18}
